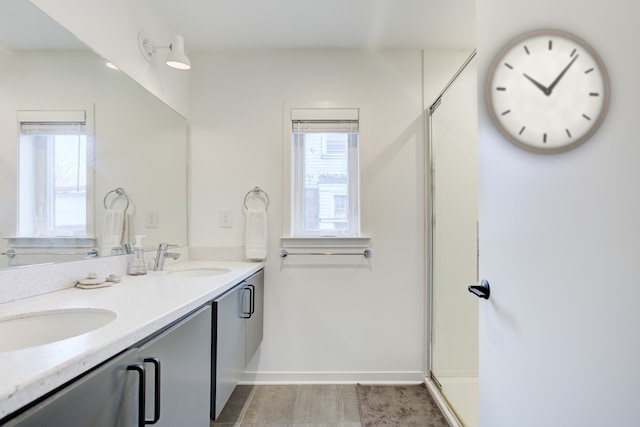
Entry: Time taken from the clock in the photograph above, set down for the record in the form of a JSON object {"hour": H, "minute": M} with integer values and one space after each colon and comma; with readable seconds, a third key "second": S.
{"hour": 10, "minute": 6}
